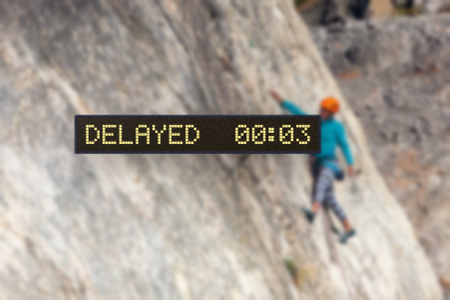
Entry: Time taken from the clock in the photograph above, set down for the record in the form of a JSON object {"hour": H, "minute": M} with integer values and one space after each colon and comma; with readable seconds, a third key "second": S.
{"hour": 0, "minute": 3}
